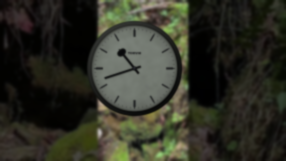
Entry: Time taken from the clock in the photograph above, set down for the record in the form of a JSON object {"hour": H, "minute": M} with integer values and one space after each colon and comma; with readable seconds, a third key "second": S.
{"hour": 10, "minute": 42}
